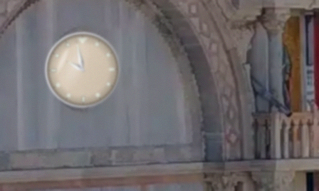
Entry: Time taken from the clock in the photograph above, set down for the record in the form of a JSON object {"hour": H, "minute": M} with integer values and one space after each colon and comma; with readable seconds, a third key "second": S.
{"hour": 9, "minute": 58}
